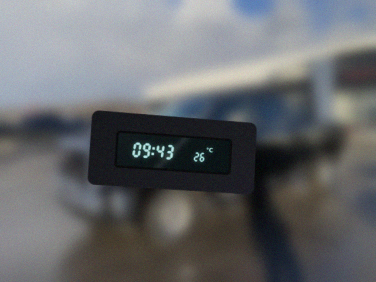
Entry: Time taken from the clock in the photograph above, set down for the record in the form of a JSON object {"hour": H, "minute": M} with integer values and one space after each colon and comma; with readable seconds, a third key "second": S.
{"hour": 9, "minute": 43}
